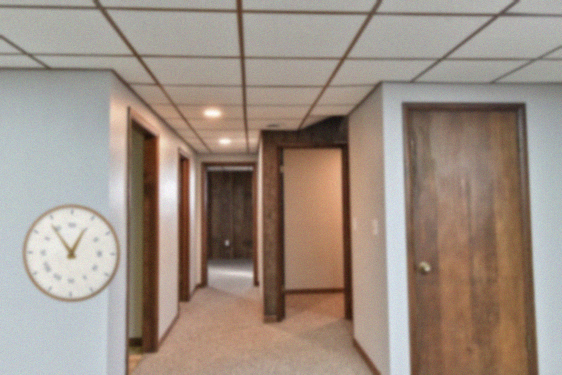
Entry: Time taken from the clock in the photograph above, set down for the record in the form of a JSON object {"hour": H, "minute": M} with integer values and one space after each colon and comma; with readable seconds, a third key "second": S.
{"hour": 12, "minute": 54}
